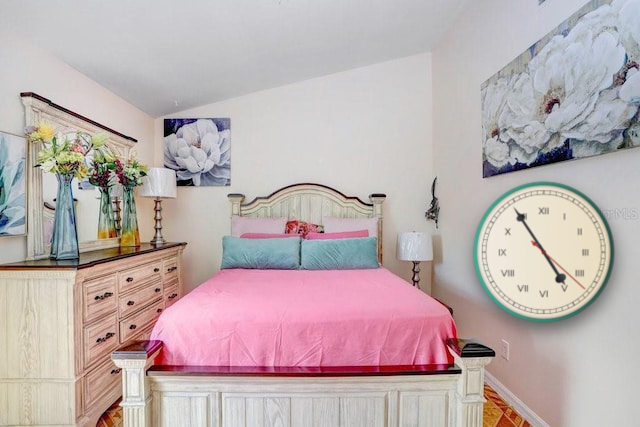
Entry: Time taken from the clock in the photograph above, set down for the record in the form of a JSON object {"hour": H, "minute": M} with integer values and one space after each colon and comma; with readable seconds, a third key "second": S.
{"hour": 4, "minute": 54, "second": 22}
